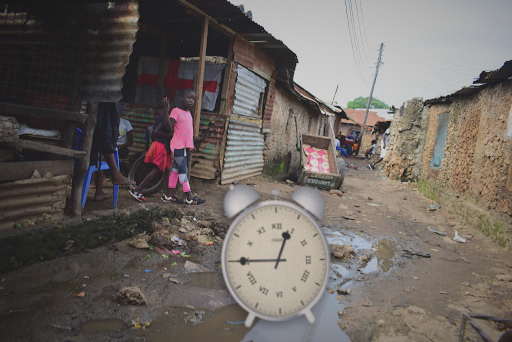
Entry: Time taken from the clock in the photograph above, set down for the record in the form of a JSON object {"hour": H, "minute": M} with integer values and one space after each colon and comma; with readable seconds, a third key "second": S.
{"hour": 12, "minute": 45}
